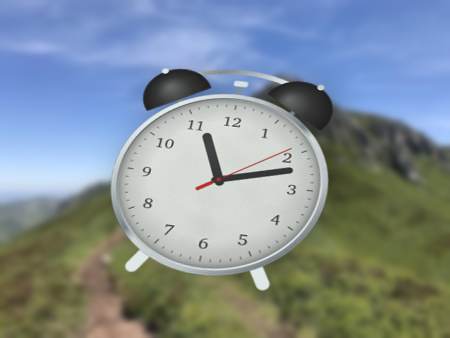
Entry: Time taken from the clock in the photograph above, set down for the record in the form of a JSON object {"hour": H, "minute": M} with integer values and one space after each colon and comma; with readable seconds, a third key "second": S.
{"hour": 11, "minute": 12, "second": 9}
